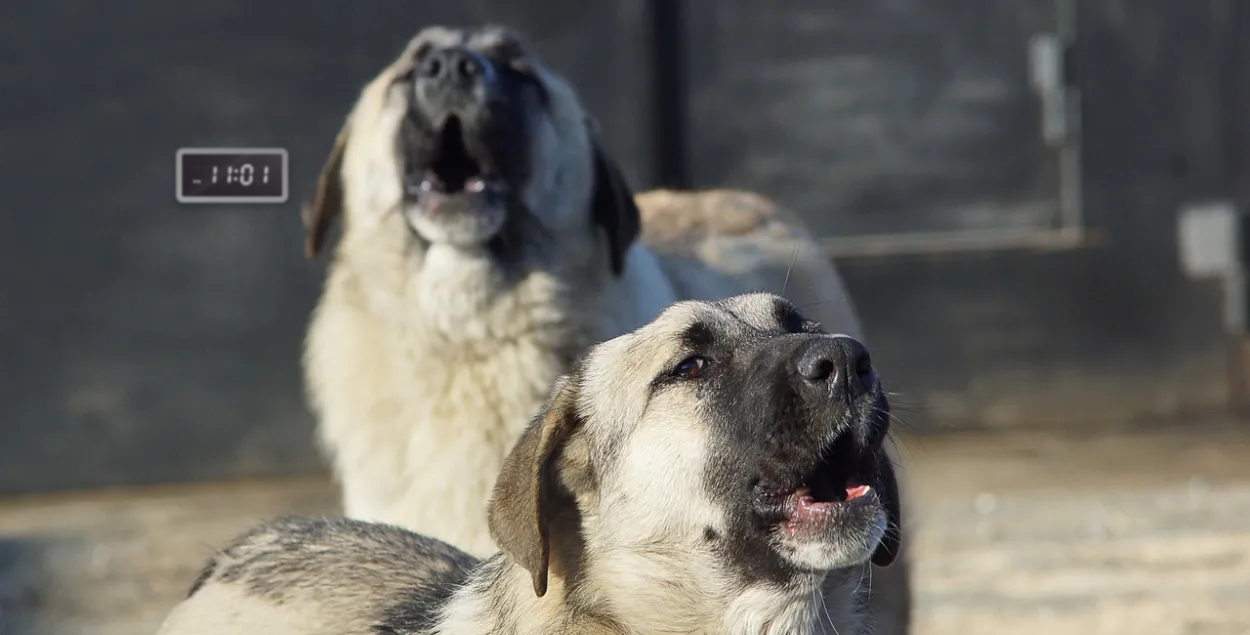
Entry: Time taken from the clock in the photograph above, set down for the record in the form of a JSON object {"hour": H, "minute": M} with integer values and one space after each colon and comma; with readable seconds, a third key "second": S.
{"hour": 11, "minute": 1}
